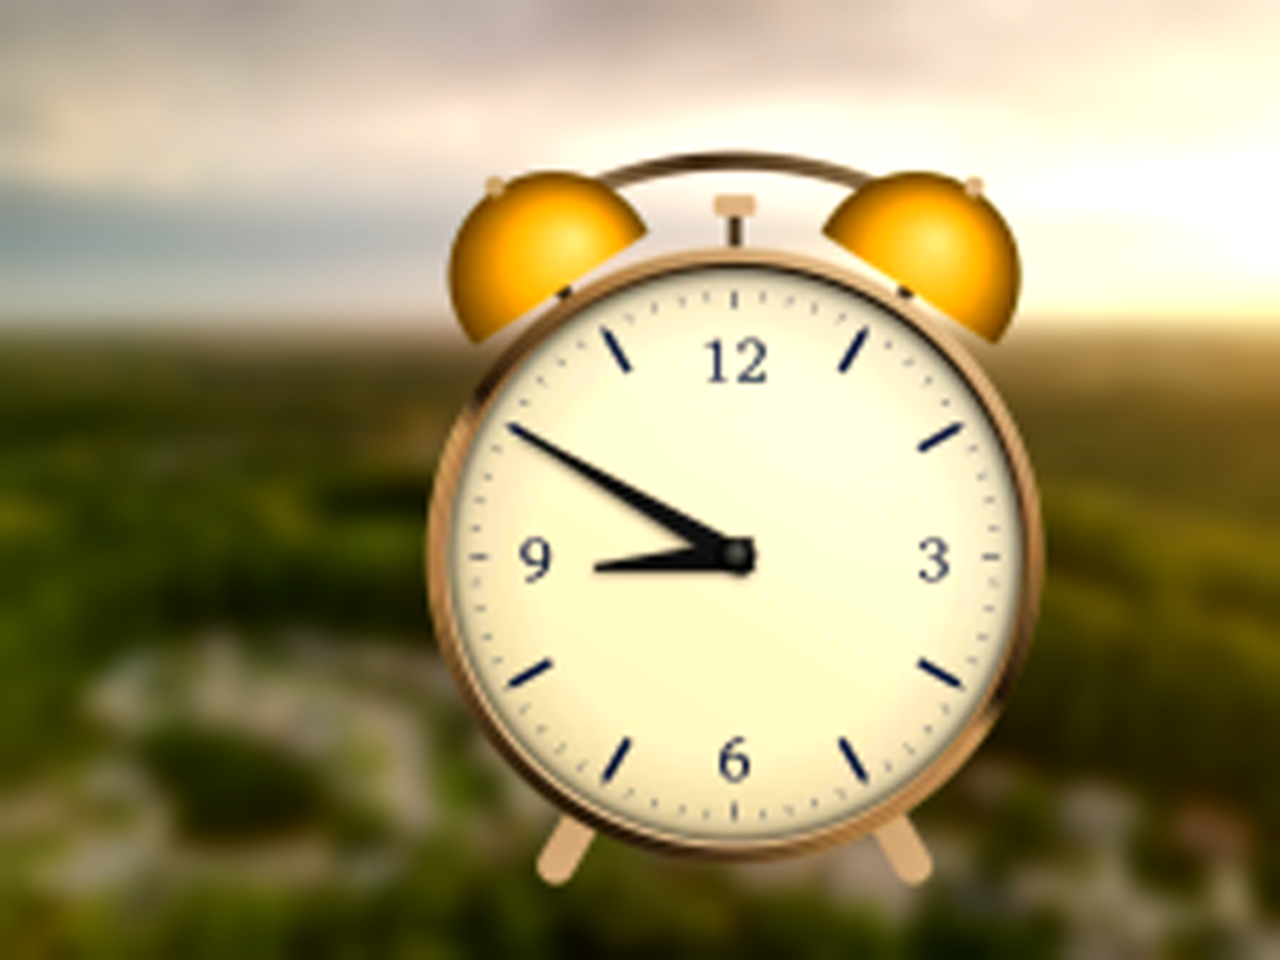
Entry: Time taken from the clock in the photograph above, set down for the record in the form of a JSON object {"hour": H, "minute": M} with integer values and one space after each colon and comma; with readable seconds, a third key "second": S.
{"hour": 8, "minute": 50}
